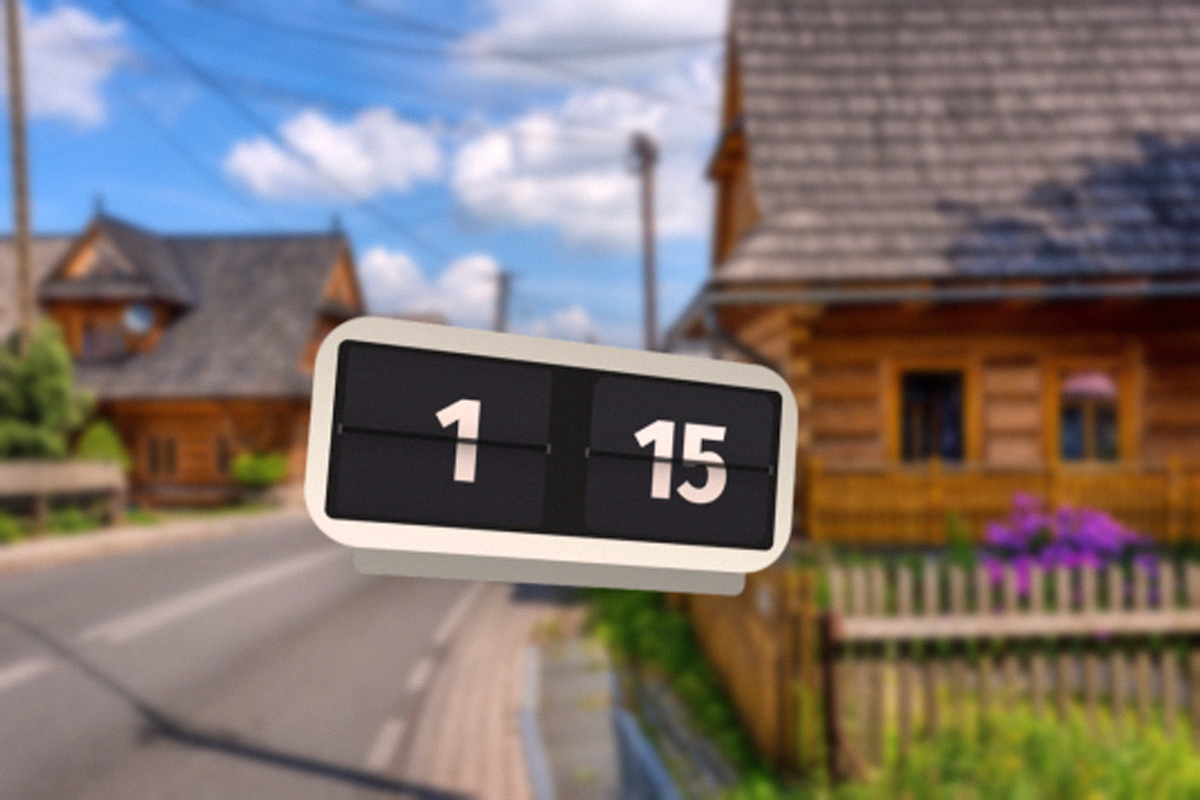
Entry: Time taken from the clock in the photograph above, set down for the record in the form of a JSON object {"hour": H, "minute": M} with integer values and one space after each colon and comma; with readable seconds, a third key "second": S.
{"hour": 1, "minute": 15}
